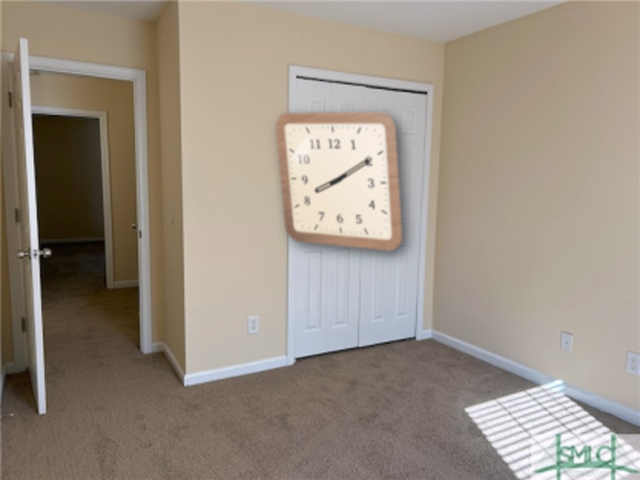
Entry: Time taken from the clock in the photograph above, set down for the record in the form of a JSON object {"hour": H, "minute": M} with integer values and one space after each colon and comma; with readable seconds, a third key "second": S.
{"hour": 8, "minute": 10}
